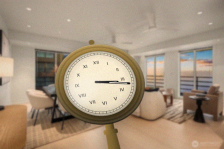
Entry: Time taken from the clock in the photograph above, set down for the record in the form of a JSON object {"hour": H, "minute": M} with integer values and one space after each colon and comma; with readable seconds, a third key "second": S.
{"hour": 3, "minute": 17}
